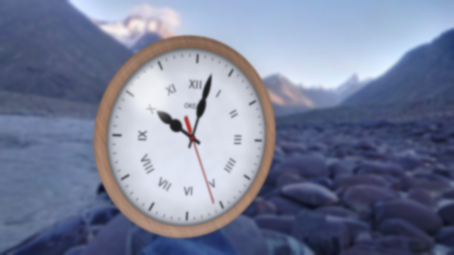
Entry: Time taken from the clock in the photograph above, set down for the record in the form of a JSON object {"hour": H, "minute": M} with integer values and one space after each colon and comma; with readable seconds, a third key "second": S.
{"hour": 10, "minute": 2, "second": 26}
